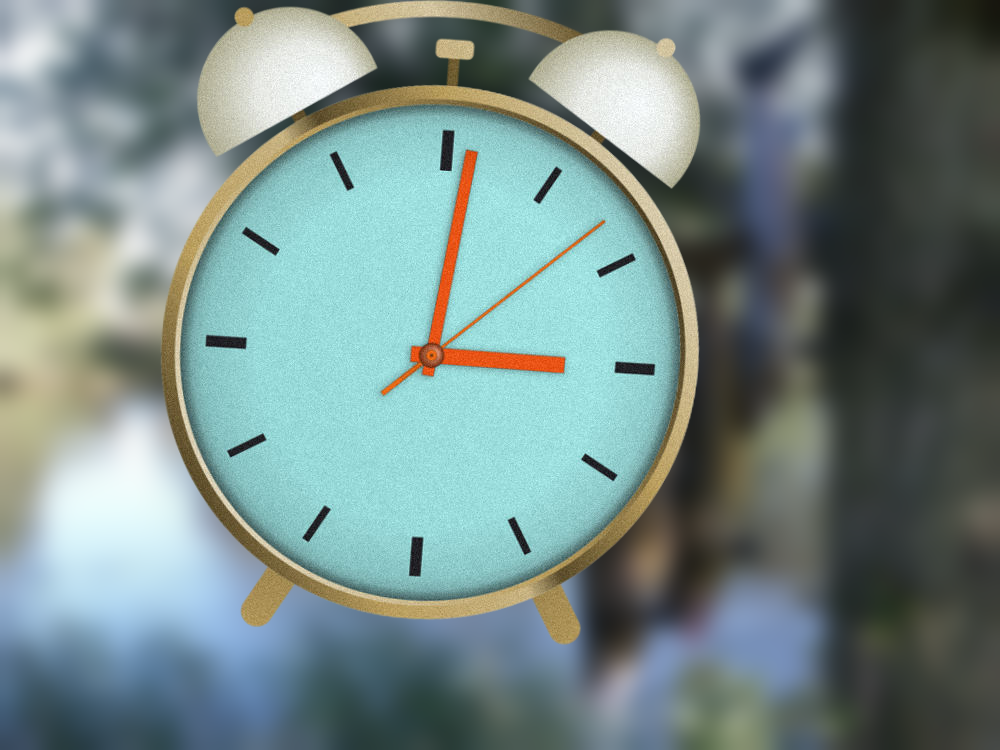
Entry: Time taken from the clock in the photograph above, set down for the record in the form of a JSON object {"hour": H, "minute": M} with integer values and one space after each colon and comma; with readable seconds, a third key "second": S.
{"hour": 3, "minute": 1, "second": 8}
